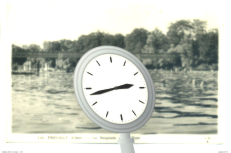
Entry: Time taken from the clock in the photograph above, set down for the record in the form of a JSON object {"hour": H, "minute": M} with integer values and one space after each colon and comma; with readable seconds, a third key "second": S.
{"hour": 2, "minute": 43}
